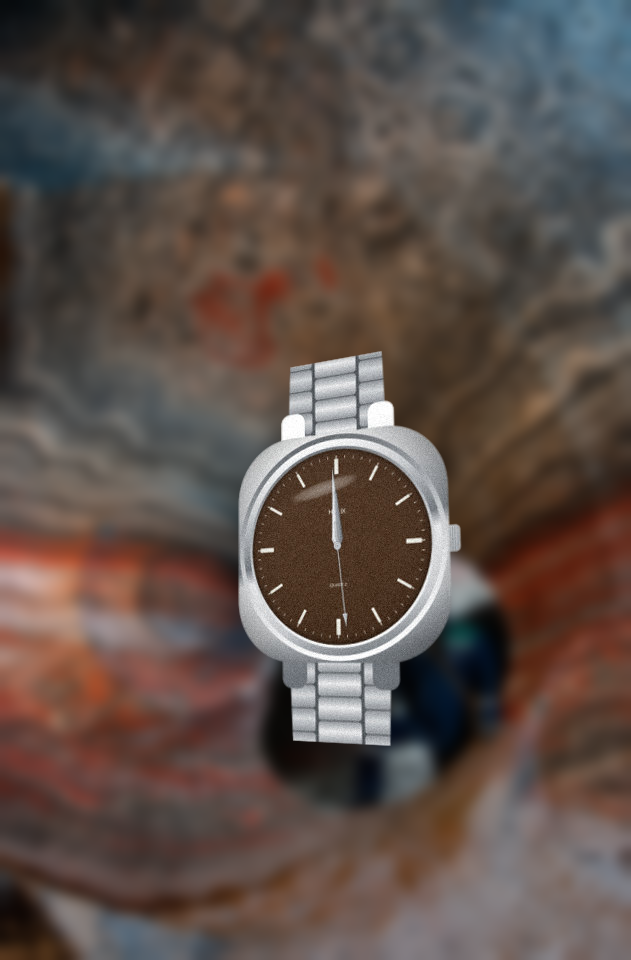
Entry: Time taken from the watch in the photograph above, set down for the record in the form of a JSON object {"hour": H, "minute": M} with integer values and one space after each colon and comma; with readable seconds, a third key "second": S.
{"hour": 11, "minute": 59, "second": 29}
